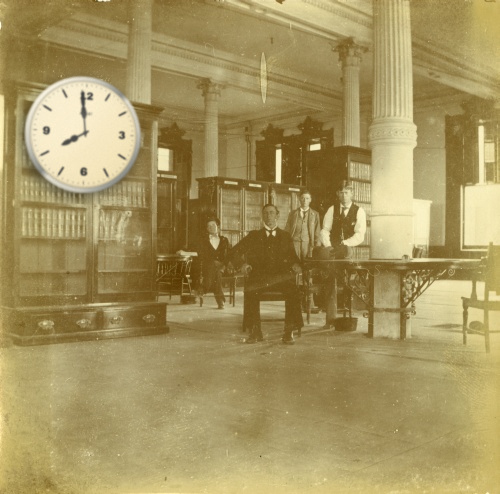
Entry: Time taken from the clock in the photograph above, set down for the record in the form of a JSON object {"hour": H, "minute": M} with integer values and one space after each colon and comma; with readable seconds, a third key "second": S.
{"hour": 7, "minute": 59}
